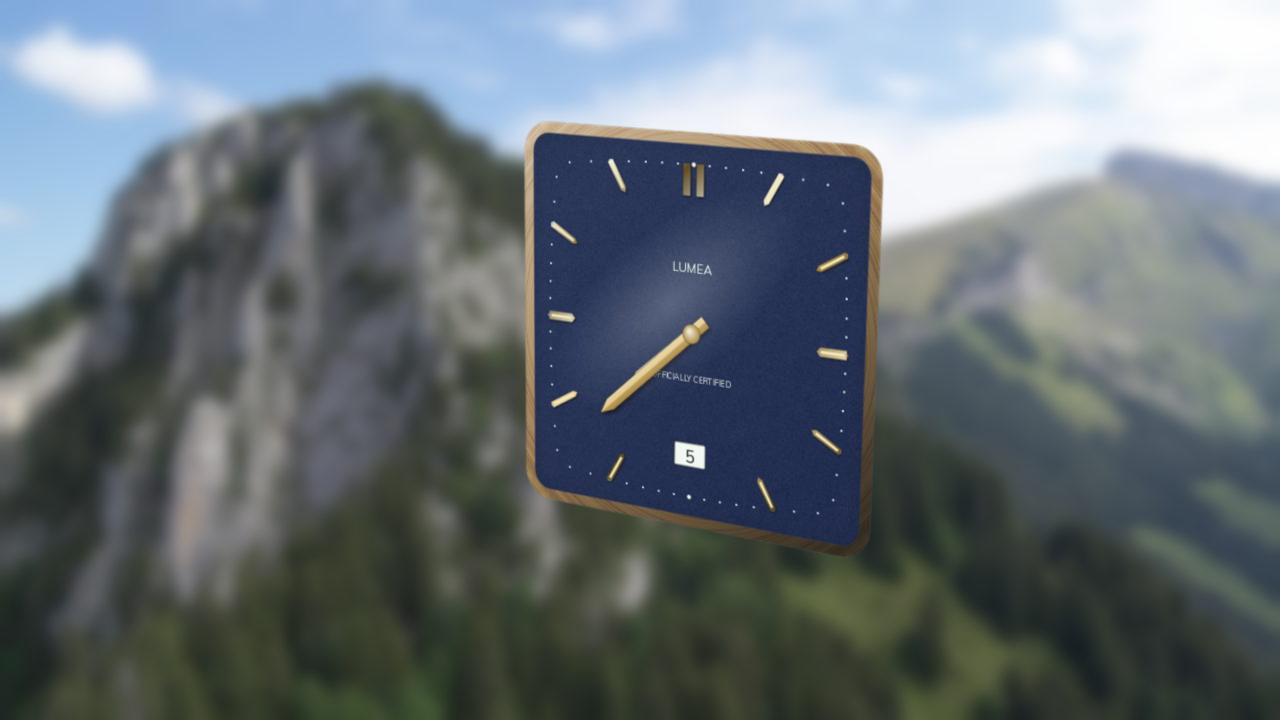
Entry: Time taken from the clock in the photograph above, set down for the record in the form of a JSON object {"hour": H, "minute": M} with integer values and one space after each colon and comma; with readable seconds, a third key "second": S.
{"hour": 7, "minute": 38}
